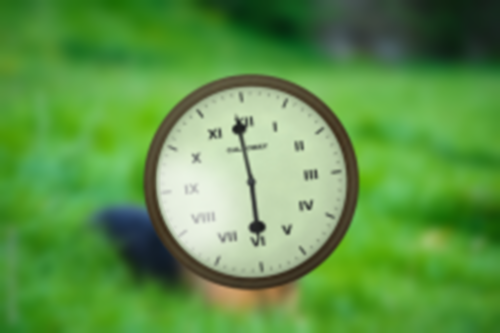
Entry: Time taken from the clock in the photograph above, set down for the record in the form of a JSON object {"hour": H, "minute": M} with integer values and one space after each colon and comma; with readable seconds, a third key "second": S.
{"hour": 5, "minute": 59}
